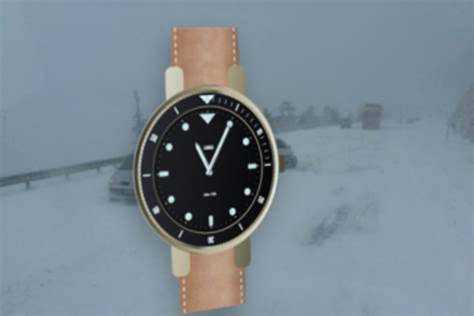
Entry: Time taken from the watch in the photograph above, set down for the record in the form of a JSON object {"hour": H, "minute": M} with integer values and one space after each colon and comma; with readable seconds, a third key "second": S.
{"hour": 11, "minute": 5}
